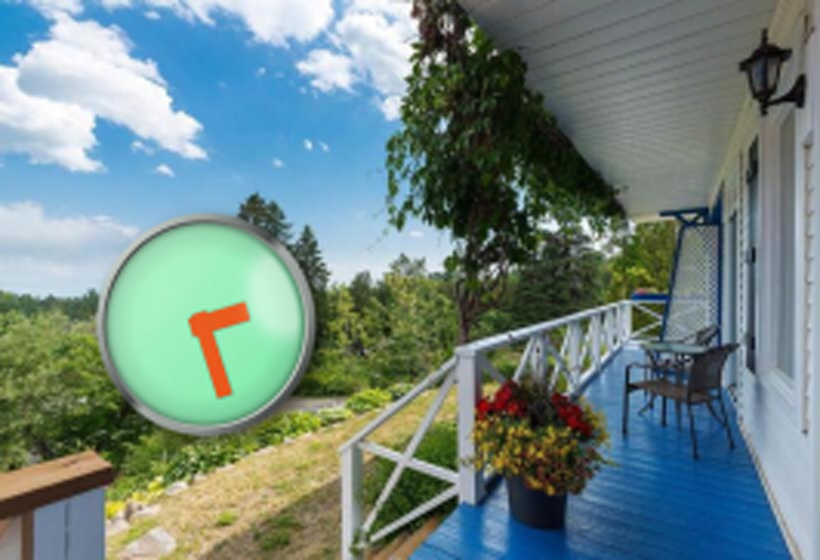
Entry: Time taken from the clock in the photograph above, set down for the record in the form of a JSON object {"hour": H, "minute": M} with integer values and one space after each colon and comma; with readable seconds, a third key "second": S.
{"hour": 2, "minute": 27}
